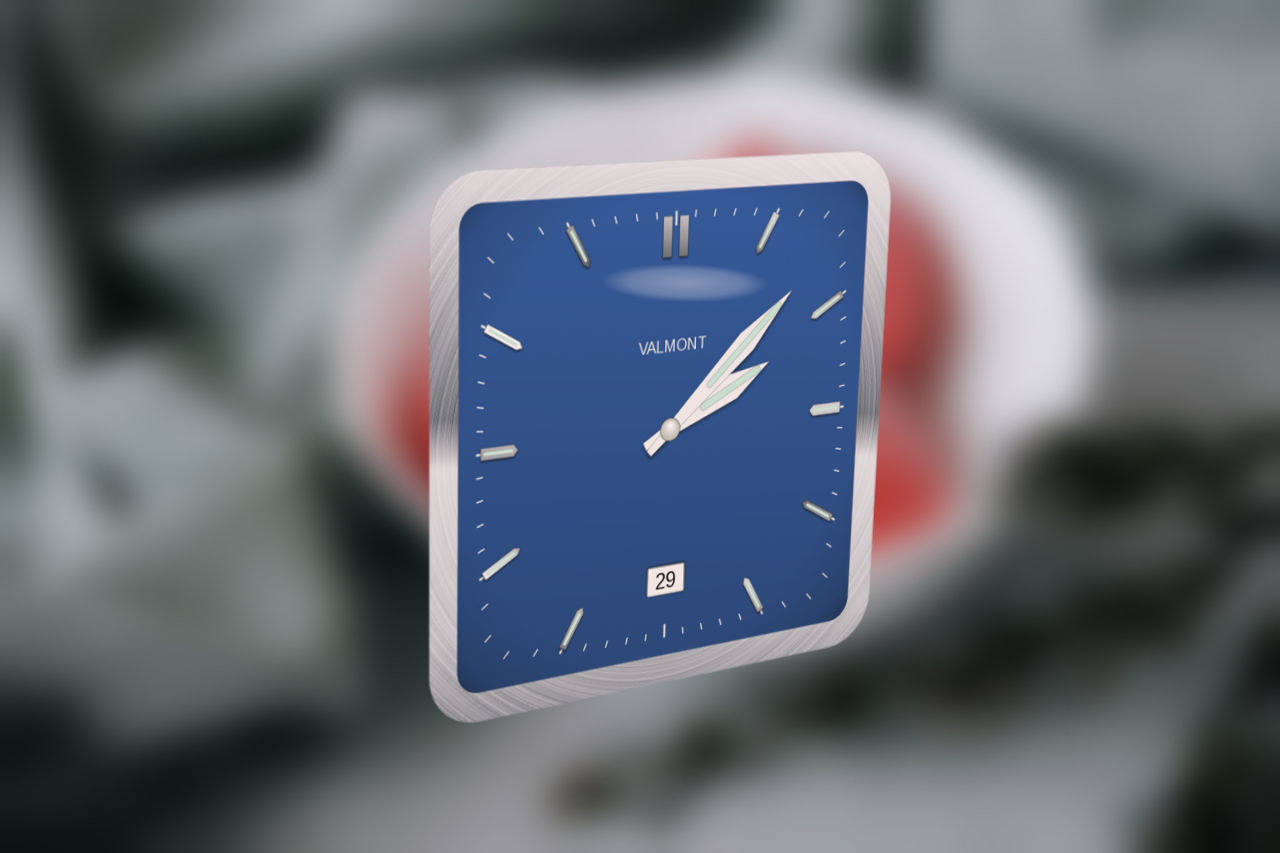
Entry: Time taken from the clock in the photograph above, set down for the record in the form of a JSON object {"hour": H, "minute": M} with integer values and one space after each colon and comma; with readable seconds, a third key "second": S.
{"hour": 2, "minute": 8}
